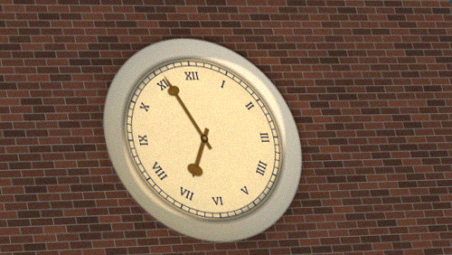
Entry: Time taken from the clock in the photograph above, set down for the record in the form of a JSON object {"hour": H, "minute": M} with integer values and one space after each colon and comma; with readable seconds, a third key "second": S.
{"hour": 6, "minute": 56}
